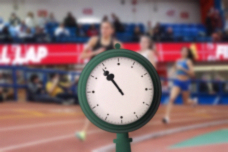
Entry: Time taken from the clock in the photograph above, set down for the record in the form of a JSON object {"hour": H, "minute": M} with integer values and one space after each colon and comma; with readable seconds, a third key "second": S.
{"hour": 10, "minute": 54}
